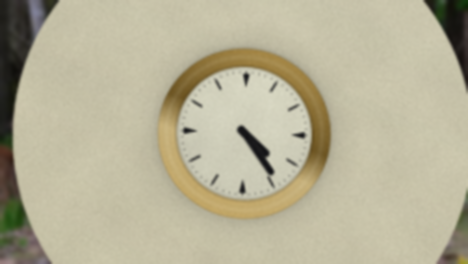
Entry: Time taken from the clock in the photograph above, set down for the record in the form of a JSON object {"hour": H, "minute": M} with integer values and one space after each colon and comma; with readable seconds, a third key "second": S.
{"hour": 4, "minute": 24}
